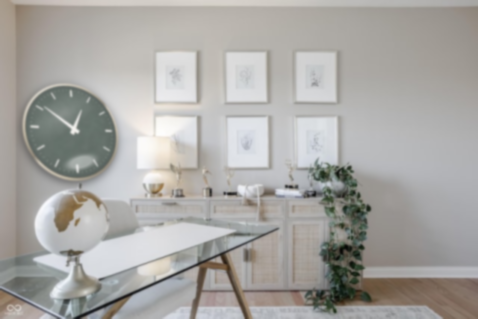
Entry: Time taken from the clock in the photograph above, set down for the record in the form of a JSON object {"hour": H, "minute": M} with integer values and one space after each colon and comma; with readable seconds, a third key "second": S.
{"hour": 12, "minute": 51}
